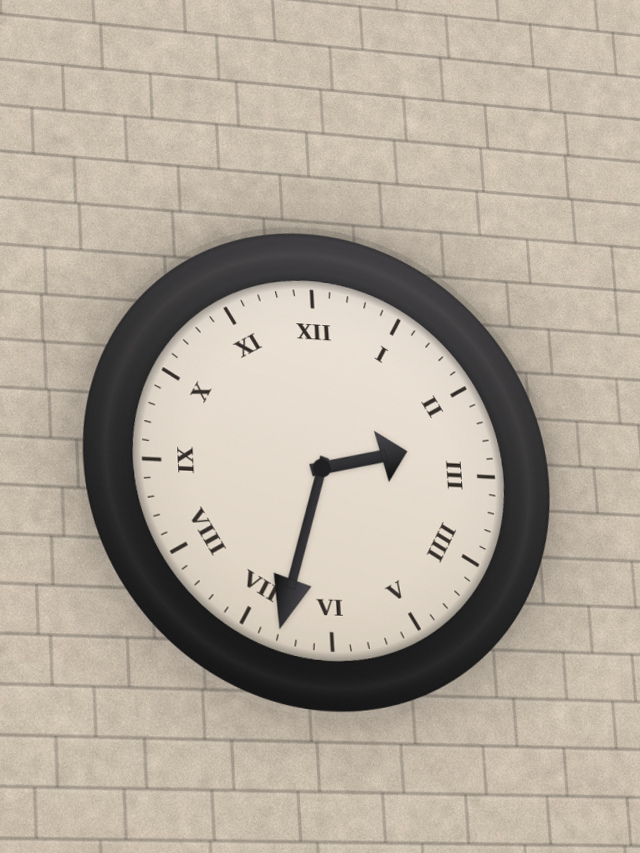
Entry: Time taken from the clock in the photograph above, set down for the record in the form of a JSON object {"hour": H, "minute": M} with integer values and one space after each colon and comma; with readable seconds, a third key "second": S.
{"hour": 2, "minute": 33}
